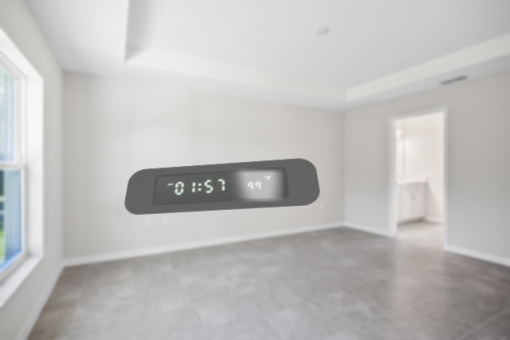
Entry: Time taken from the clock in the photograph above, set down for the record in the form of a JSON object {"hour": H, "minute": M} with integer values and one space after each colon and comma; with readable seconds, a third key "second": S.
{"hour": 1, "minute": 57}
